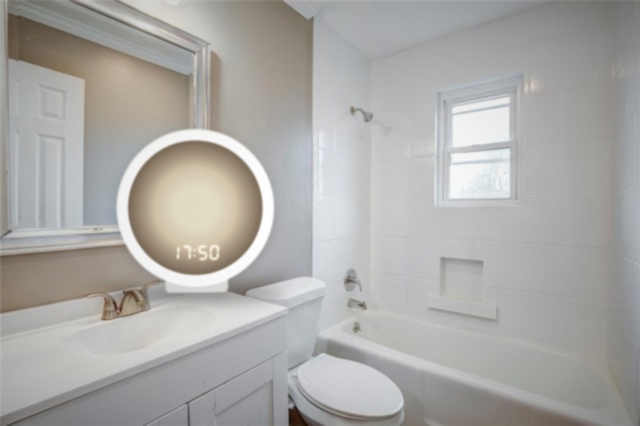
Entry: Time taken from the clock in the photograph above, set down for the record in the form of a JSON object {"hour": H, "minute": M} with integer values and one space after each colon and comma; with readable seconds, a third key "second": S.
{"hour": 17, "minute": 50}
